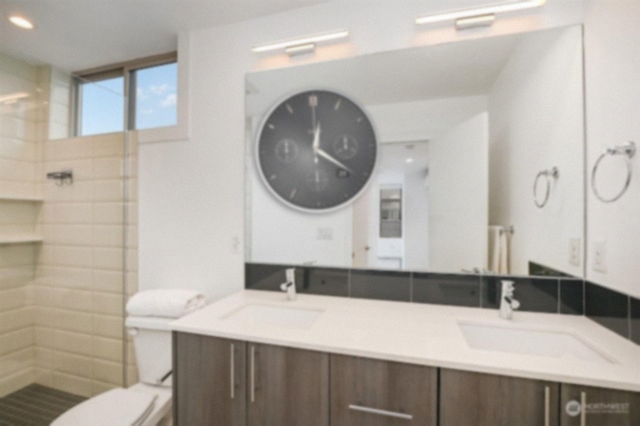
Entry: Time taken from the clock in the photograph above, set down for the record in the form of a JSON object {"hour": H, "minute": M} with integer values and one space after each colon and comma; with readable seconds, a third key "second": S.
{"hour": 12, "minute": 21}
